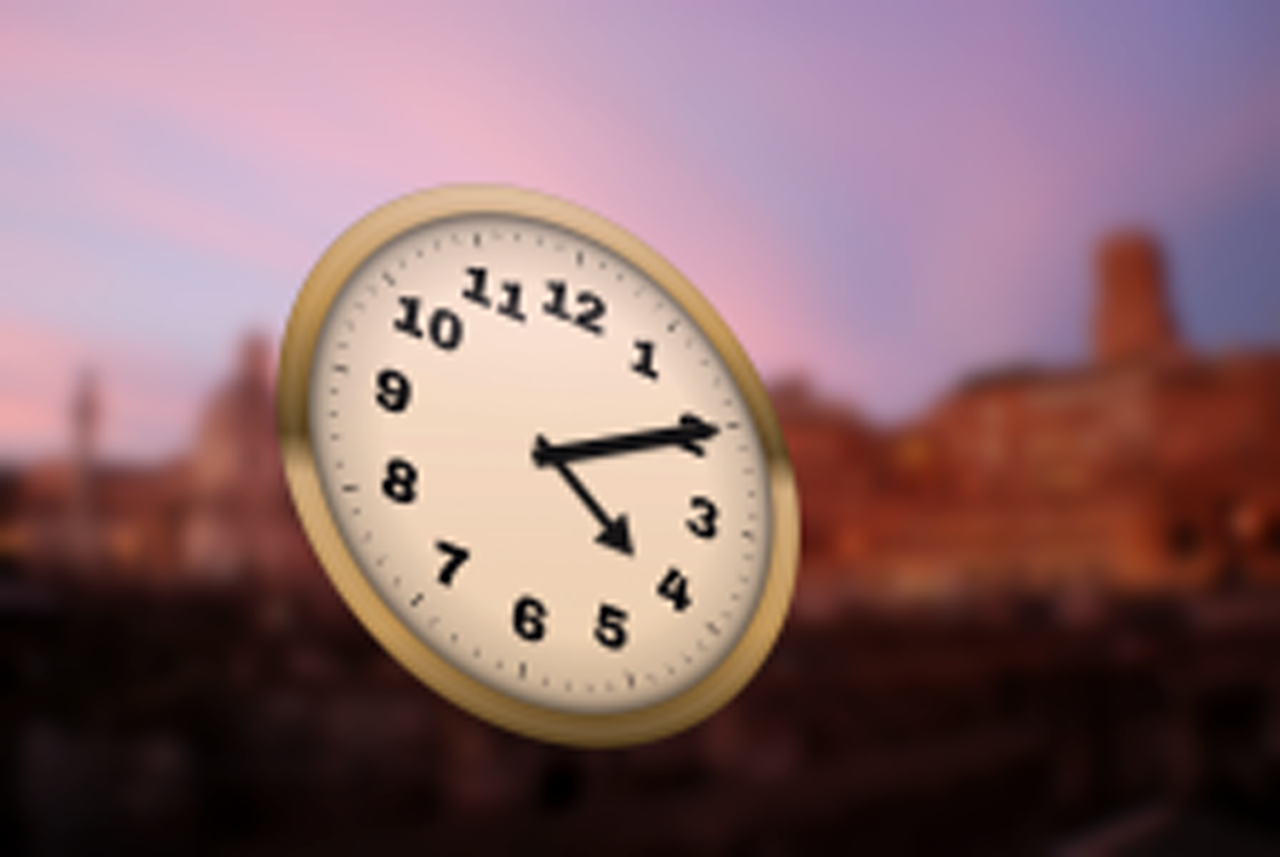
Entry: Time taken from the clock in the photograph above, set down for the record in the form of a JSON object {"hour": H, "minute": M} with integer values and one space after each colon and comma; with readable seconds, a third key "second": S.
{"hour": 4, "minute": 10}
